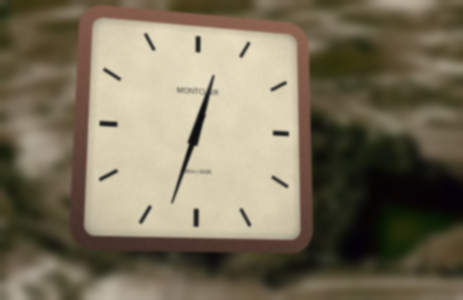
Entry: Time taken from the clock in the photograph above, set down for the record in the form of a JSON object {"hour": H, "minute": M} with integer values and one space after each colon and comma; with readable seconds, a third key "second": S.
{"hour": 12, "minute": 33}
